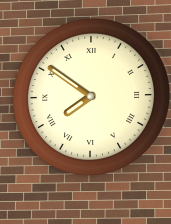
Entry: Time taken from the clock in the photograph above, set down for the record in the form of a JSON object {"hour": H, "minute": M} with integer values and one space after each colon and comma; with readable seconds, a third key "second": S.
{"hour": 7, "minute": 51}
